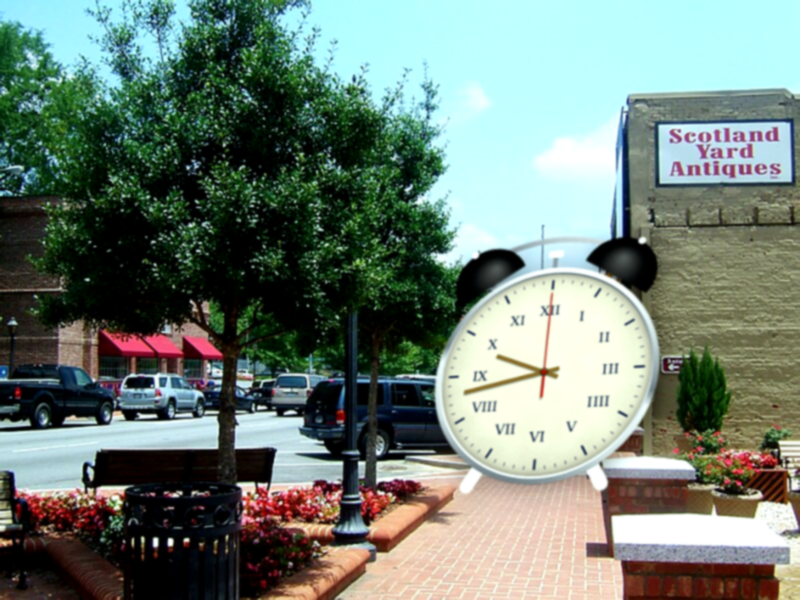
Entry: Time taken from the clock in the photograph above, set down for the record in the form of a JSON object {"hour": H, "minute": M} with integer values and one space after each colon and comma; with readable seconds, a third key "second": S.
{"hour": 9, "minute": 43, "second": 0}
